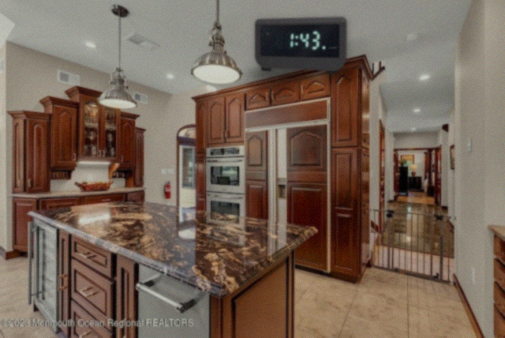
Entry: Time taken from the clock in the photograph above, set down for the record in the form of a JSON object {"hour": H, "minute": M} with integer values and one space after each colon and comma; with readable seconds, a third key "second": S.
{"hour": 1, "minute": 43}
